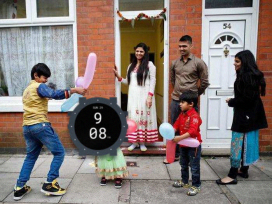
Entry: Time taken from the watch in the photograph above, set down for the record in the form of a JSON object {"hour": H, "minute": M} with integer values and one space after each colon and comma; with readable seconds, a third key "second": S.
{"hour": 9, "minute": 8}
